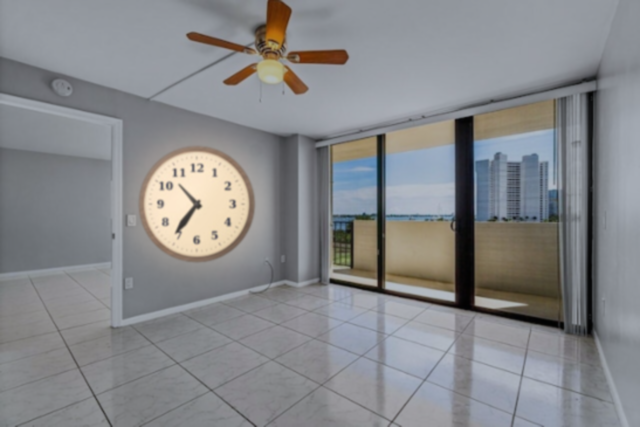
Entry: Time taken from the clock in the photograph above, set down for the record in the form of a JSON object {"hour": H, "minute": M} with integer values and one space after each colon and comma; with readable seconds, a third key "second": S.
{"hour": 10, "minute": 36}
